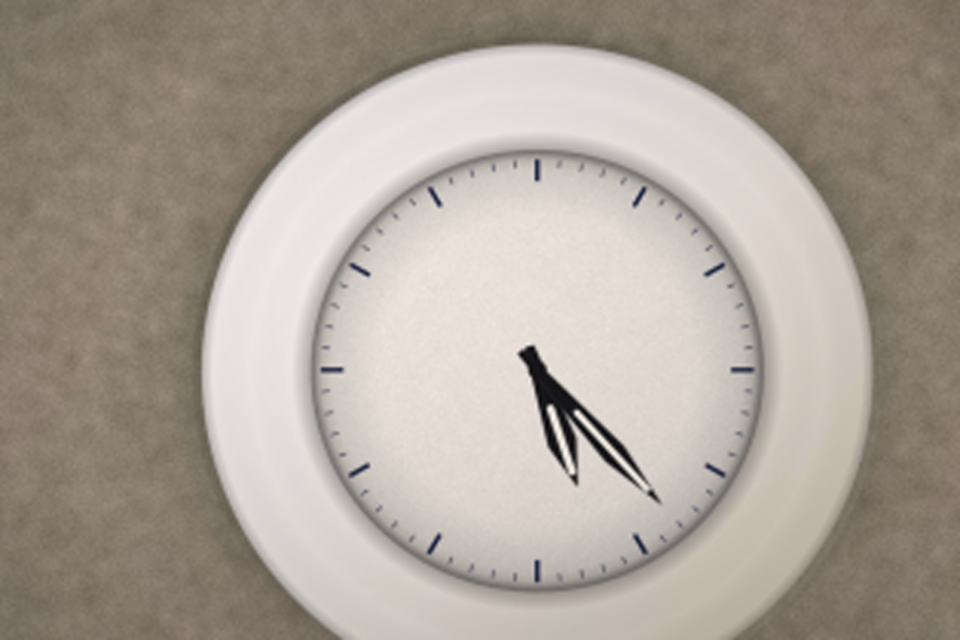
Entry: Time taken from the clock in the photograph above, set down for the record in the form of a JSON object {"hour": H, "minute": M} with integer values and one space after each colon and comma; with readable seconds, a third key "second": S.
{"hour": 5, "minute": 23}
